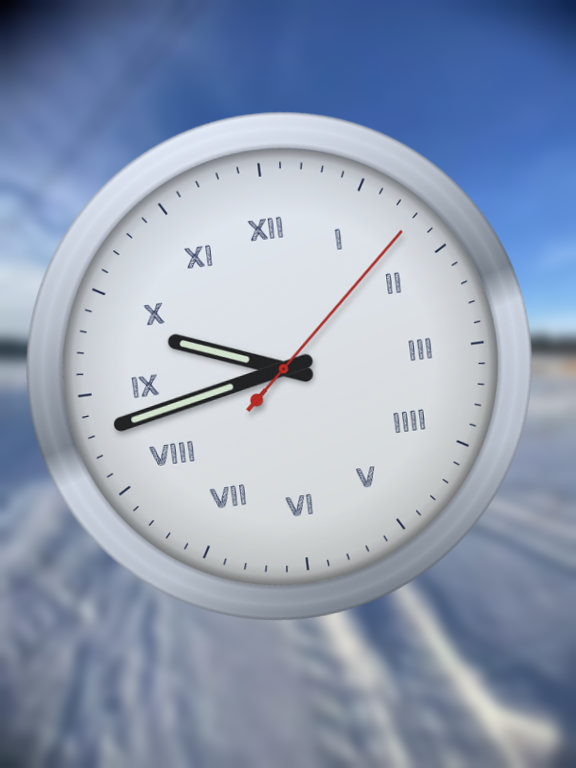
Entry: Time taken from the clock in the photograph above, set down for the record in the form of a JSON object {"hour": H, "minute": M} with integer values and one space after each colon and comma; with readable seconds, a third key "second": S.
{"hour": 9, "minute": 43, "second": 8}
